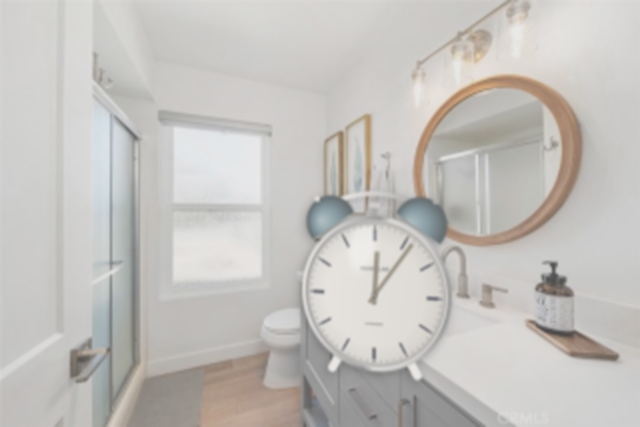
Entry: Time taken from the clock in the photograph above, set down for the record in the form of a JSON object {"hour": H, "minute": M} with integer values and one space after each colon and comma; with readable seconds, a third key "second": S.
{"hour": 12, "minute": 6}
